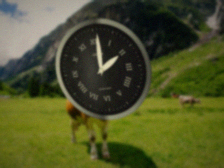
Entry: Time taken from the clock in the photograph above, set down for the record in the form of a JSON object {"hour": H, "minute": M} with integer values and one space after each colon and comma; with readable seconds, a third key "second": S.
{"hour": 2, "minute": 1}
